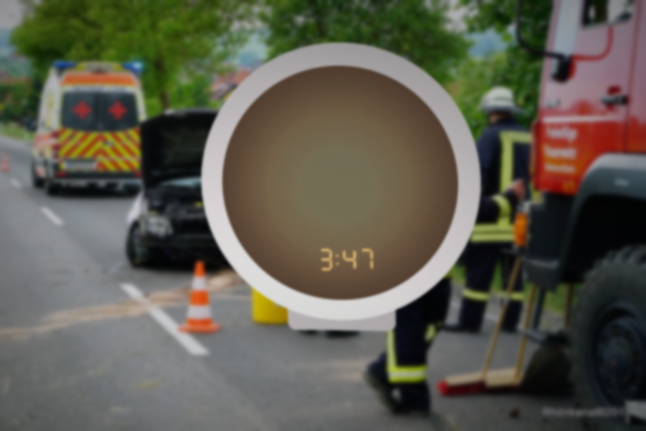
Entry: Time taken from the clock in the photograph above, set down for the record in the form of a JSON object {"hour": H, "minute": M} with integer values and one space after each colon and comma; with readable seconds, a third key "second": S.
{"hour": 3, "minute": 47}
